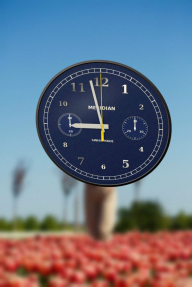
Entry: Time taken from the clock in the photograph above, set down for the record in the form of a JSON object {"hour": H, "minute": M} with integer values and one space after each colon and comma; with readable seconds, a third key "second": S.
{"hour": 8, "minute": 58}
